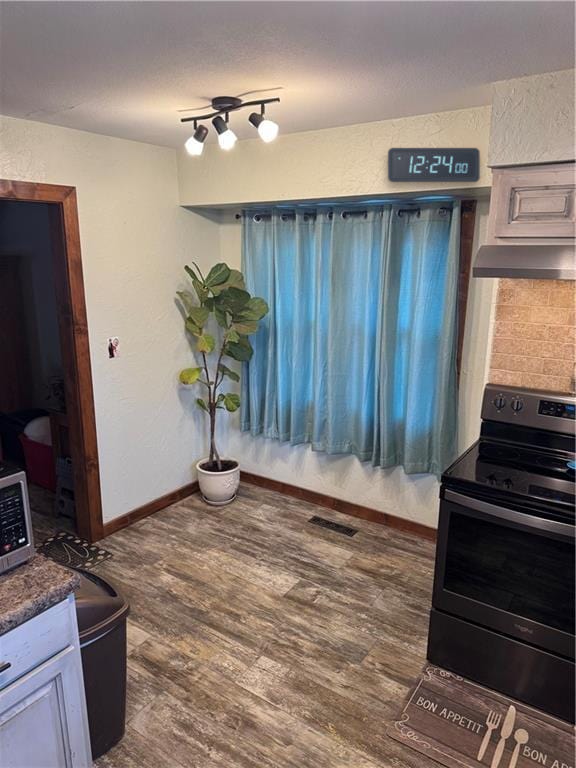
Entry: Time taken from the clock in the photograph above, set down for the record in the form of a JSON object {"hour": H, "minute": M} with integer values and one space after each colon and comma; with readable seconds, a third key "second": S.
{"hour": 12, "minute": 24, "second": 0}
